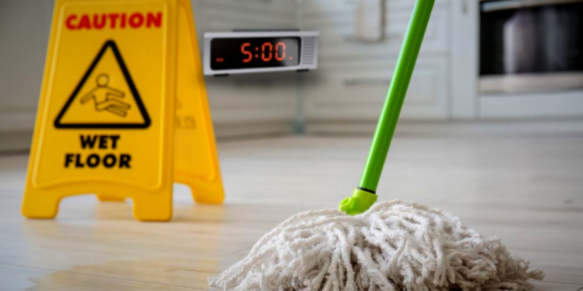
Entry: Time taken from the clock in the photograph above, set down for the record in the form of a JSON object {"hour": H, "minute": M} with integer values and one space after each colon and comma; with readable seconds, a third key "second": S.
{"hour": 5, "minute": 0}
